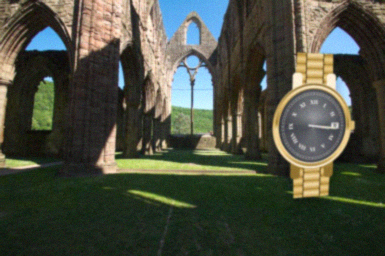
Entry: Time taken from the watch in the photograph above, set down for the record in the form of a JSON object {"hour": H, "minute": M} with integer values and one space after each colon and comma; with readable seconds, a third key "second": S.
{"hour": 3, "minute": 16}
